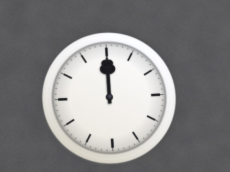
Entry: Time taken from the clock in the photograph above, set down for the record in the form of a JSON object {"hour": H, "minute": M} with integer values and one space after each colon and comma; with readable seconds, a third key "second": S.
{"hour": 12, "minute": 0}
